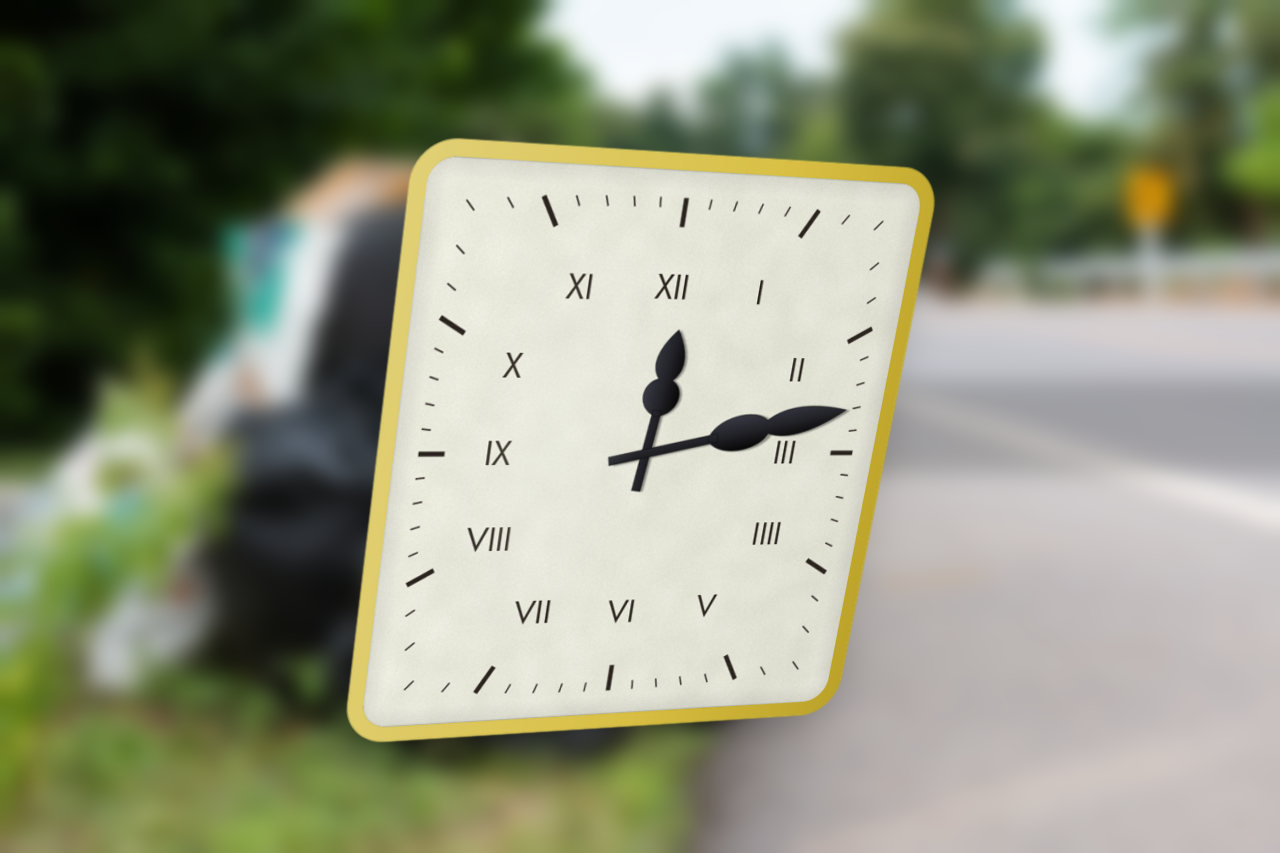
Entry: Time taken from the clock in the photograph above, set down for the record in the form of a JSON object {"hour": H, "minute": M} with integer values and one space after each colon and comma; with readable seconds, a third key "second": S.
{"hour": 12, "minute": 13}
